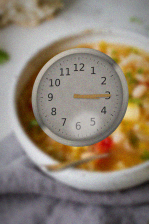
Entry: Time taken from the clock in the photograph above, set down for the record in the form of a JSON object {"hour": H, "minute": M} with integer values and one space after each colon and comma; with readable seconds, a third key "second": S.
{"hour": 3, "minute": 15}
